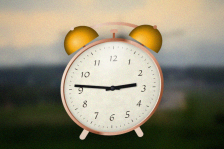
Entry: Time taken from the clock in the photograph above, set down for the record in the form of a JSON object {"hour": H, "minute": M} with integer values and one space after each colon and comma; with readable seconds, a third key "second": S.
{"hour": 2, "minute": 46}
